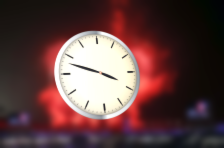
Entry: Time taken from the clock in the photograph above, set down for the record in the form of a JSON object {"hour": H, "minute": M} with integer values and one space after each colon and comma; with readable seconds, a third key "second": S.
{"hour": 3, "minute": 48}
